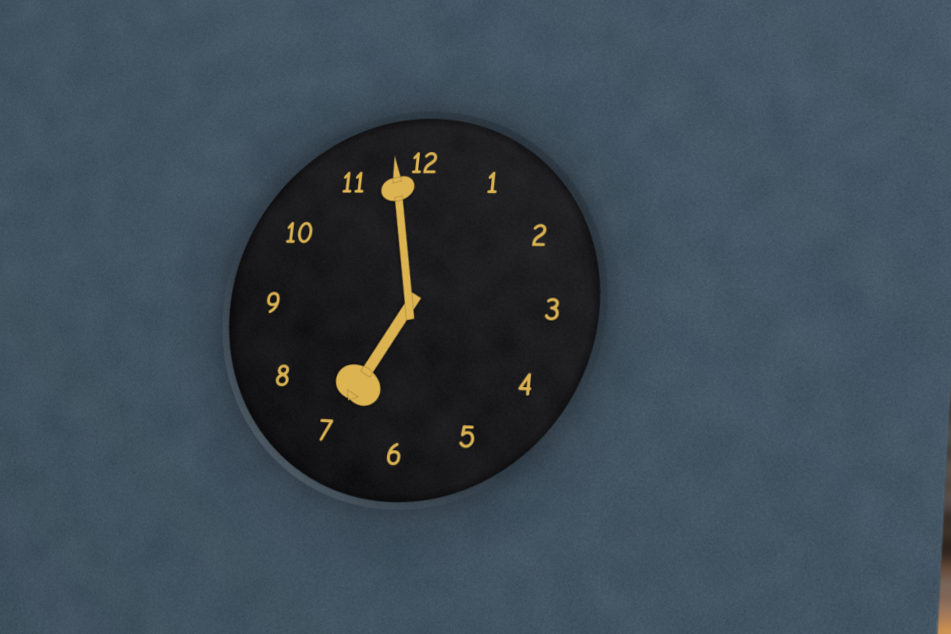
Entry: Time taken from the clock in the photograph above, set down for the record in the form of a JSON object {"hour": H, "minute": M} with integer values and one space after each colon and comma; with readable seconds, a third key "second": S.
{"hour": 6, "minute": 58}
